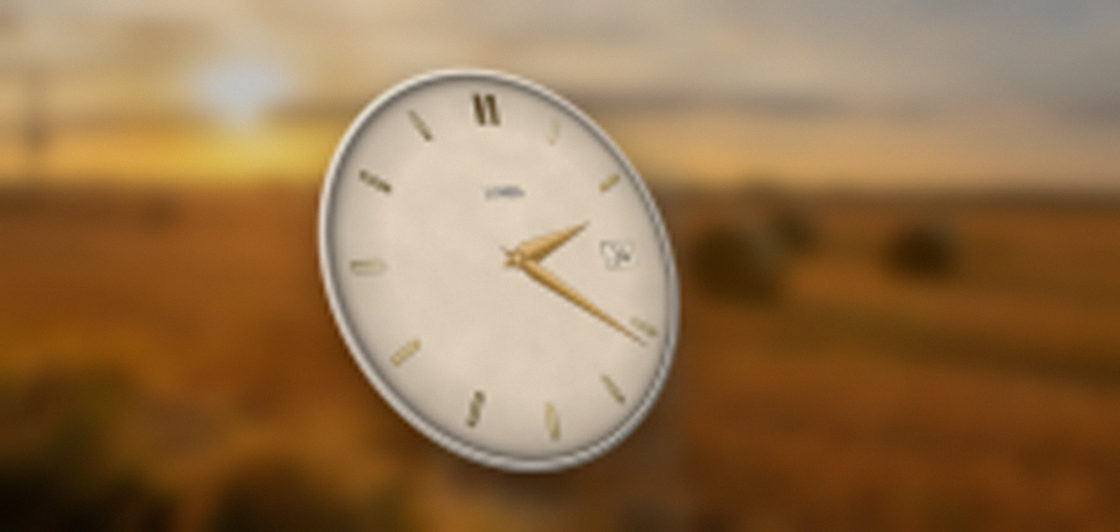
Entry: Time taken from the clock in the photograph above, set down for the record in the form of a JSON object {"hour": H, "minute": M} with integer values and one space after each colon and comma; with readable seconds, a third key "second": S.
{"hour": 2, "minute": 21}
